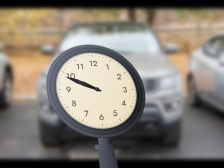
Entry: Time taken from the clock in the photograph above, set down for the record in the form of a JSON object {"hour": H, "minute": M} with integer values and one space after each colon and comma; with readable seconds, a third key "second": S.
{"hour": 9, "minute": 49}
